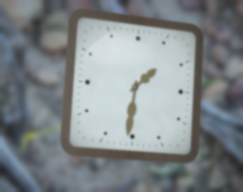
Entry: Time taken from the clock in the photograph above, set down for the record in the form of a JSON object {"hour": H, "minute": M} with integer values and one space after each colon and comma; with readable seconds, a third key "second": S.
{"hour": 1, "minute": 31}
